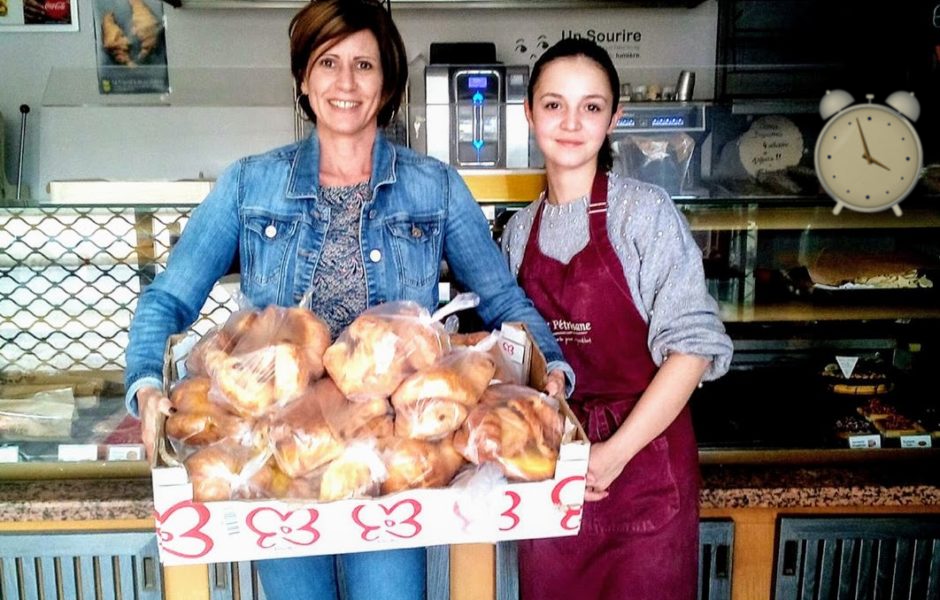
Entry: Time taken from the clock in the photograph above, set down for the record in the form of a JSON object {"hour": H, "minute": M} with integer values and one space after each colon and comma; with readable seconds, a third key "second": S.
{"hour": 3, "minute": 57}
